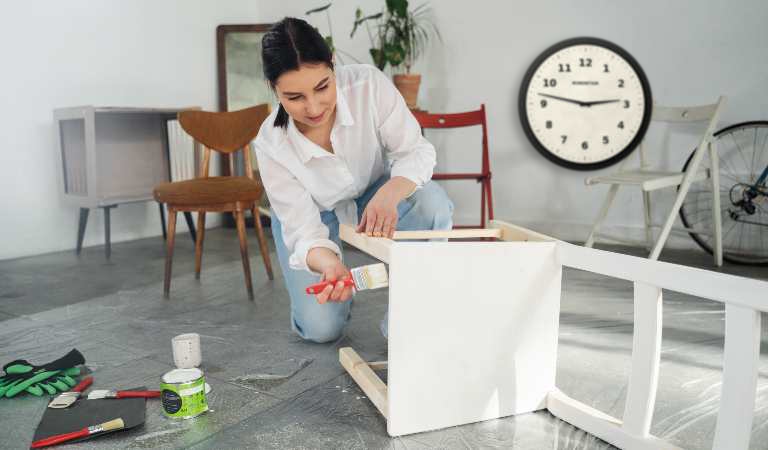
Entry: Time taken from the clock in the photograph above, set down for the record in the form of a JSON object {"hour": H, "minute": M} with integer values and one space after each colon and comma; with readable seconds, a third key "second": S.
{"hour": 2, "minute": 47}
